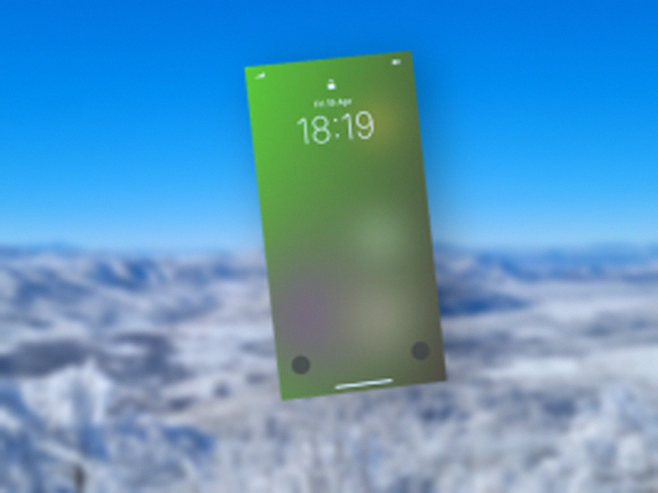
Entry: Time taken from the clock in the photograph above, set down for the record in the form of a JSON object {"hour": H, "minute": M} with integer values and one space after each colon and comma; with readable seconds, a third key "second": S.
{"hour": 18, "minute": 19}
